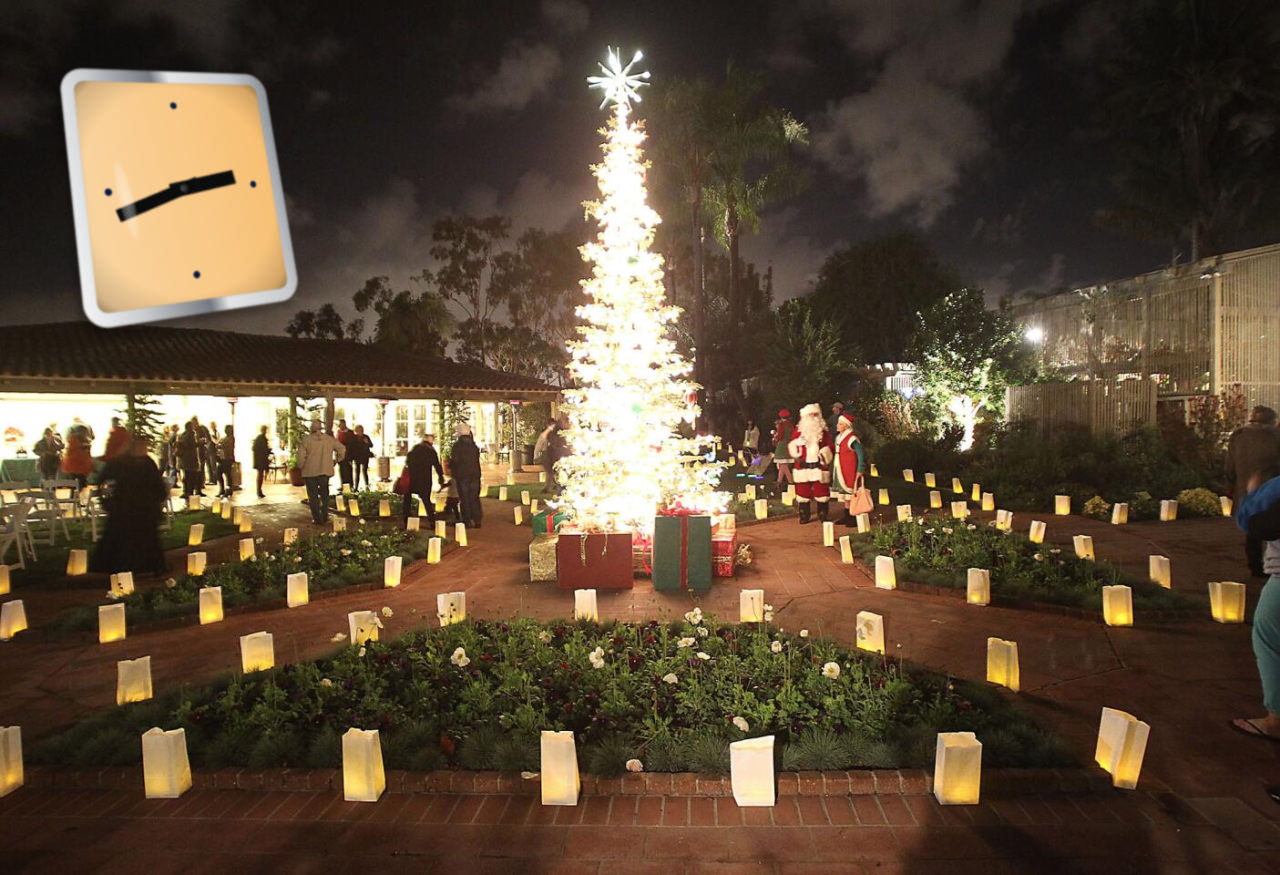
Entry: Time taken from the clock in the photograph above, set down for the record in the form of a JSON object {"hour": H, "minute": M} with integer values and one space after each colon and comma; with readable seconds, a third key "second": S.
{"hour": 2, "minute": 42}
